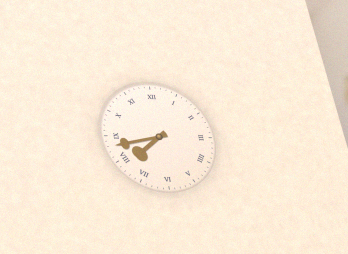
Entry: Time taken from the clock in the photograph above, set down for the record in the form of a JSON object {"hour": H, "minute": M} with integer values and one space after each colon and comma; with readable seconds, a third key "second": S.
{"hour": 7, "minute": 43}
